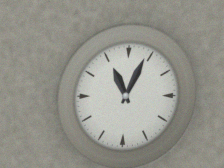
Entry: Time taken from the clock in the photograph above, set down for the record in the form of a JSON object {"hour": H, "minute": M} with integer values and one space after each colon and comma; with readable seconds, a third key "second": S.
{"hour": 11, "minute": 4}
